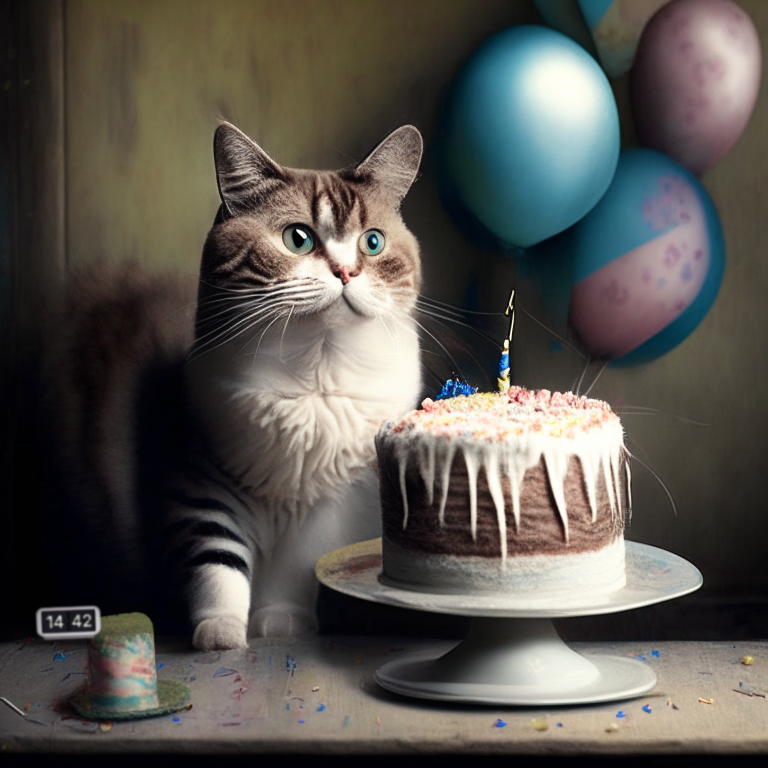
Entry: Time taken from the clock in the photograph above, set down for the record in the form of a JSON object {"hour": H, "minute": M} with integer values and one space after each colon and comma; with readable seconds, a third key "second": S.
{"hour": 14, "minute": 42}
